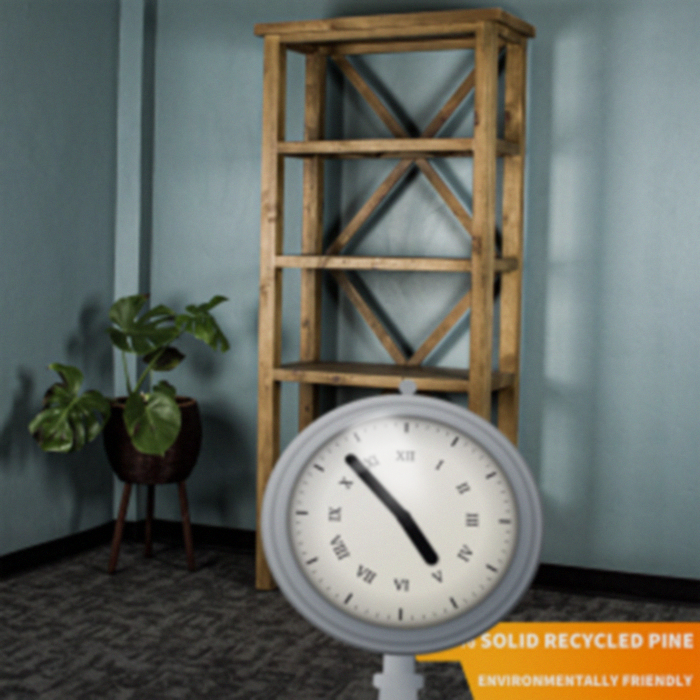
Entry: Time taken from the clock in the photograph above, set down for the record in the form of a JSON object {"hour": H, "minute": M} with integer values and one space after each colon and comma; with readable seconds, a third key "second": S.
{"hour": 4, "minute": 53}
